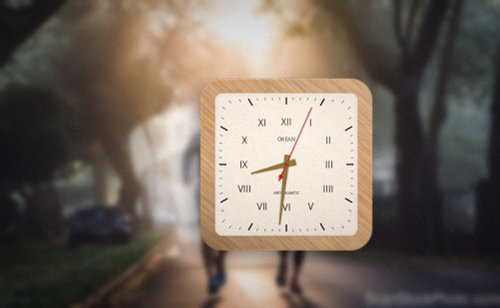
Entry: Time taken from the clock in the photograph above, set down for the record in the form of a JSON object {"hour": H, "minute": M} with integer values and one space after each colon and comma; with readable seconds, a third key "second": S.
{"hour": 8, "minute": 31, "second": 4}
